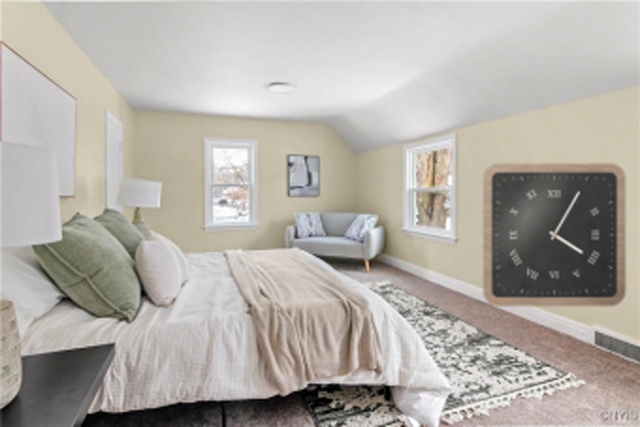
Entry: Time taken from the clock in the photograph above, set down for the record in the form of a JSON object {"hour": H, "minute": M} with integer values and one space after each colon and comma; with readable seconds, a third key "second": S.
{"hour": 4, "minute": 5}
